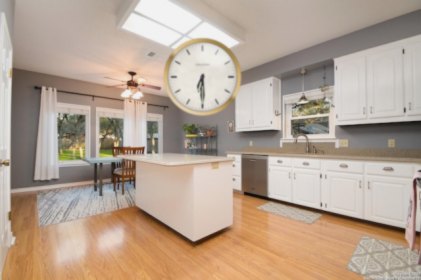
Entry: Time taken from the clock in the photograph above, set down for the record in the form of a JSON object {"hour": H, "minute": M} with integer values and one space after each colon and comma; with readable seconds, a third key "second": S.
{"hour": 6, "minute": 30}
